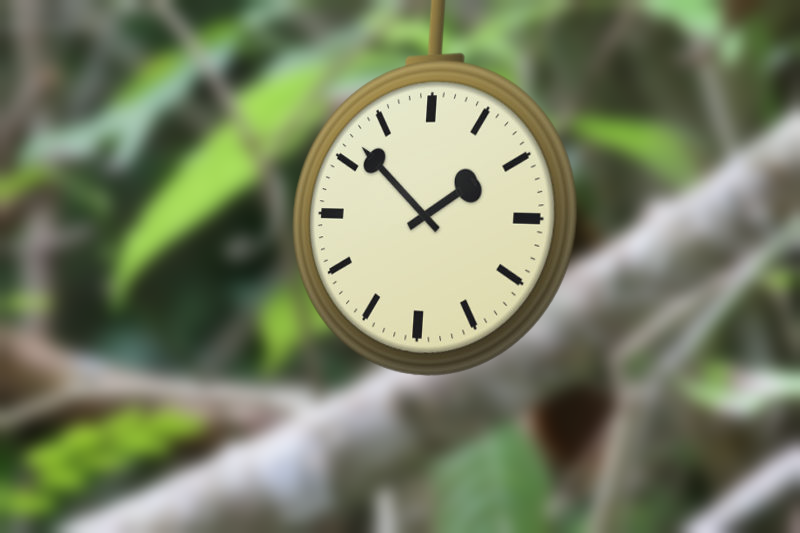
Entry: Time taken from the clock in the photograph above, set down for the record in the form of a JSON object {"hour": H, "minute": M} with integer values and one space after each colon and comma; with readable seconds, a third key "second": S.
{"hour": 1, "minute": 52}
